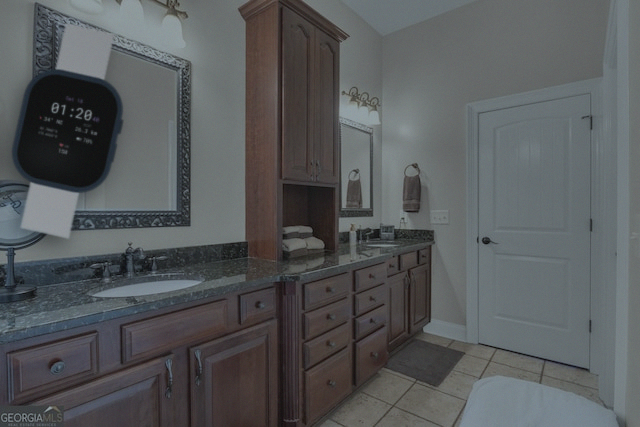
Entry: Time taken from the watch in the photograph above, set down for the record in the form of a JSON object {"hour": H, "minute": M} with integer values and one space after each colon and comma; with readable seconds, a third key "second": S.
{"hour": 1, "minute": 20}
